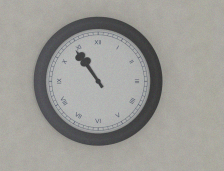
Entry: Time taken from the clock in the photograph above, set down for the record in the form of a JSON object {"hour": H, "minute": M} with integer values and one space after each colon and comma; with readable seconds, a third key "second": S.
{"hour": 10, "minute": 54}
